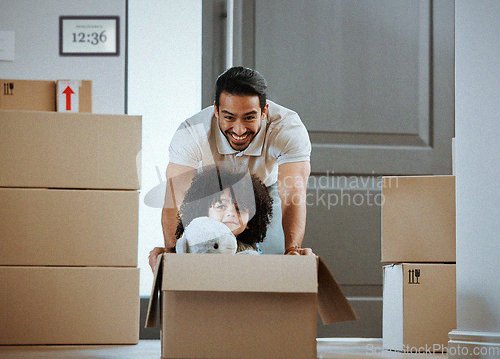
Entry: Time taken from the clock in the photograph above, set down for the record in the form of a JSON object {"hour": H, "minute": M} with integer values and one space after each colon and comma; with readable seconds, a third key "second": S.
{"hour": 12, "minute": 36}
